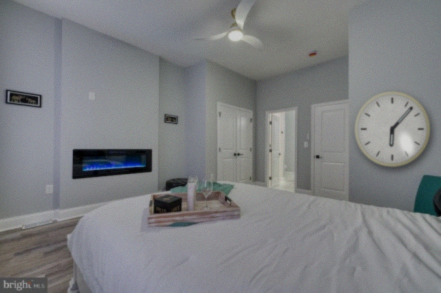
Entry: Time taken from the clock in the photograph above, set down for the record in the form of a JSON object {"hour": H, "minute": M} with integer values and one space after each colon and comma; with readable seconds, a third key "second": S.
{"hour": 6, "minute": 7}
